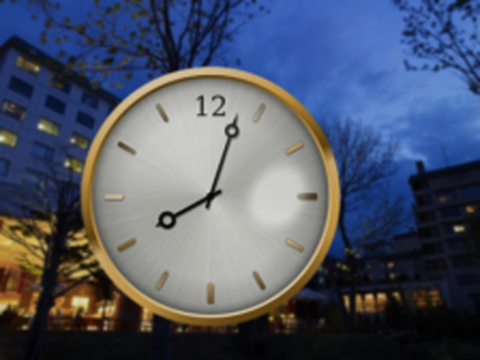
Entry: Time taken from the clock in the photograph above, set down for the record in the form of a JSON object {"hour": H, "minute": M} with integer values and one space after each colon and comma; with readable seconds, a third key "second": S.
{"hour": 8, "minute": 3}
